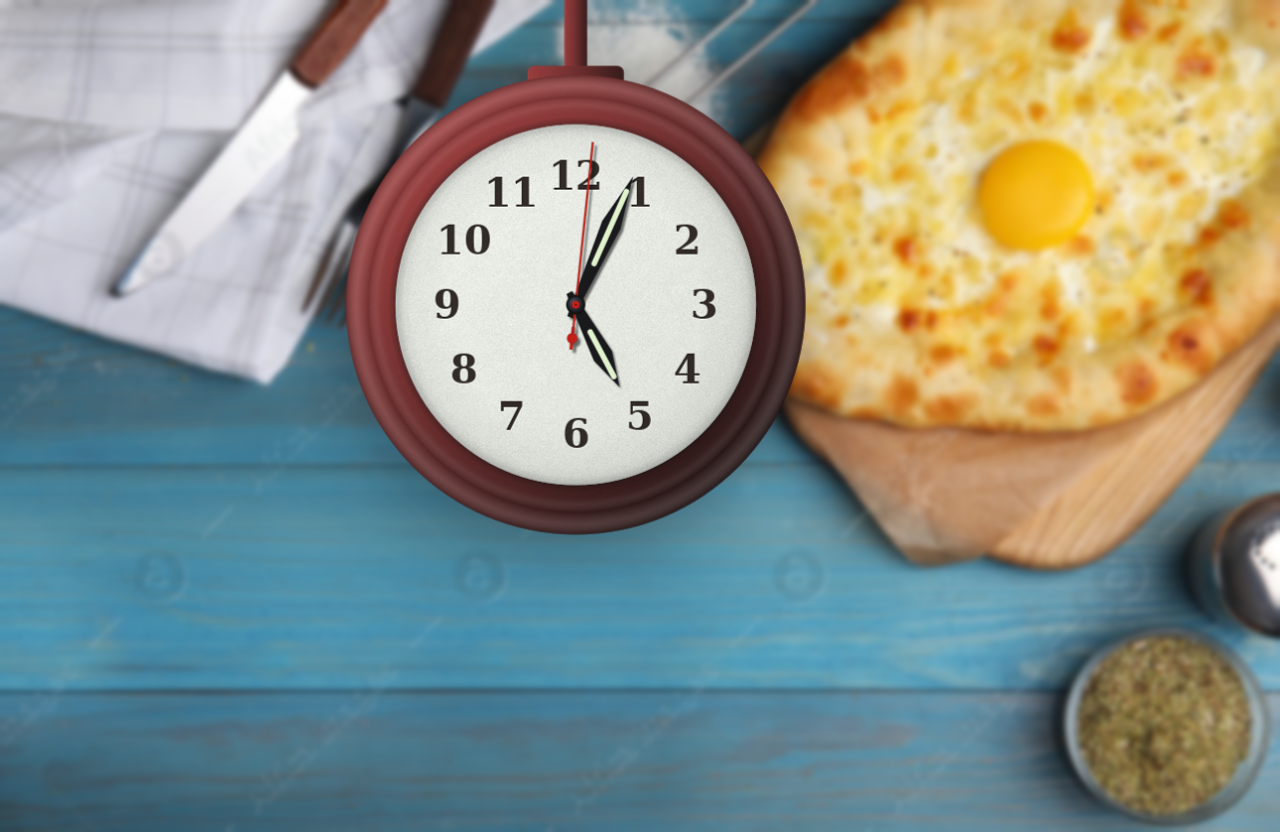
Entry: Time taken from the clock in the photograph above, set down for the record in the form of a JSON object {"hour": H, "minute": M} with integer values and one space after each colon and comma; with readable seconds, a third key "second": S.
{"hour": 5, "minute": 4, "second": 1}
